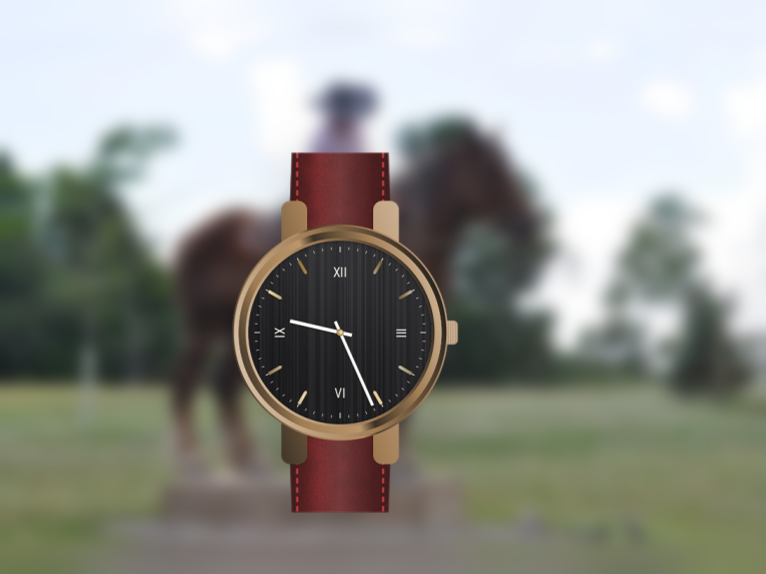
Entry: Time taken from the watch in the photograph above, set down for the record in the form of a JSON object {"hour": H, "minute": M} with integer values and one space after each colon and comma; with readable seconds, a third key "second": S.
{"hour": 9, "minute": 26}
